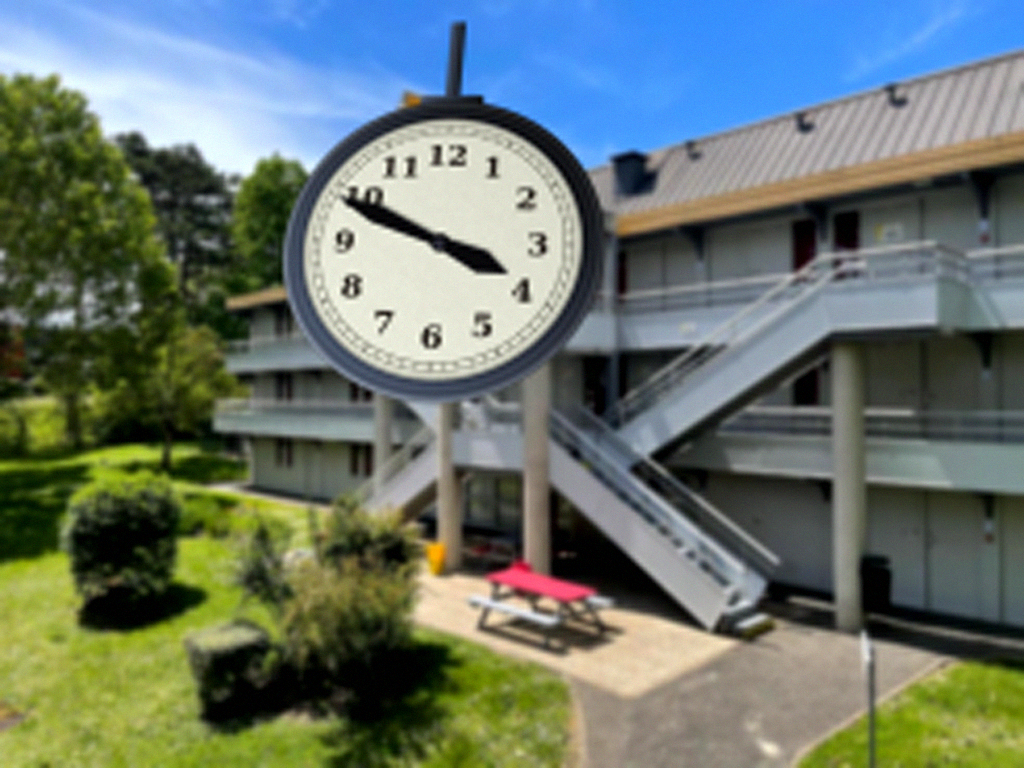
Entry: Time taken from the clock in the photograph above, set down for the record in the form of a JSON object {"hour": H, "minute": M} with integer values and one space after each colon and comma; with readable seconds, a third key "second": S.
{"hour": 3, "minute": 49}
